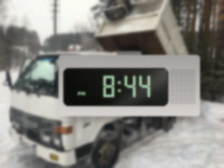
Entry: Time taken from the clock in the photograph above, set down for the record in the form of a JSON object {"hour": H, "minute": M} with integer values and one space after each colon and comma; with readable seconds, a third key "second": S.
{"hour": 8, "minute": 44}
